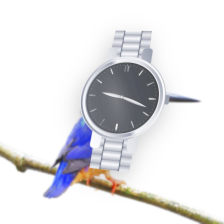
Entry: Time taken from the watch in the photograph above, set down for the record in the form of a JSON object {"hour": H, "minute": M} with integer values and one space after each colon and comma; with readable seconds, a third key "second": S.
{"hour": 9, "minute": 18}
